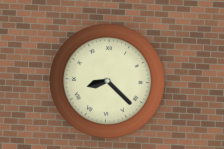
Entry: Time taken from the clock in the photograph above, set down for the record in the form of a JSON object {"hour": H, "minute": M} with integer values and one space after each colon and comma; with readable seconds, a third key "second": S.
{"hour": 8, "minute": 22}
